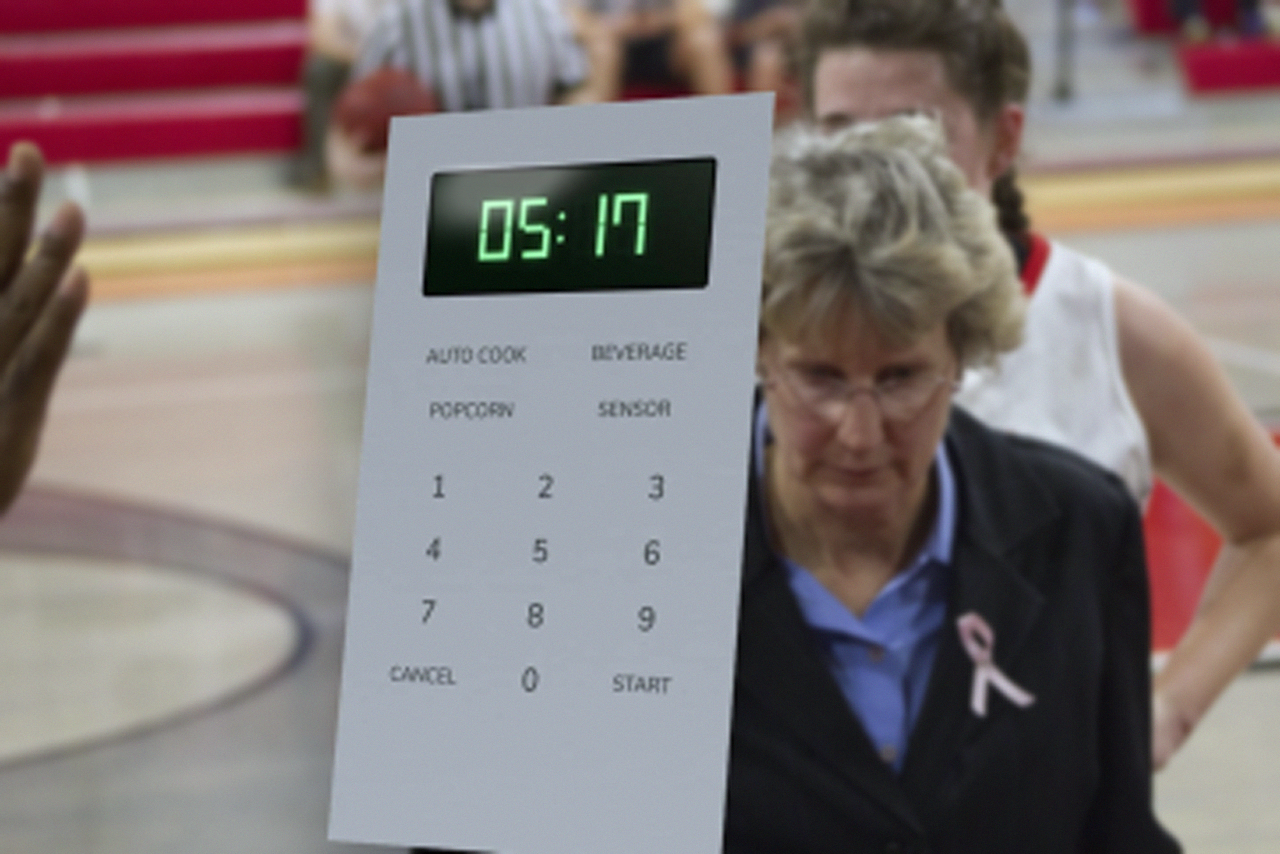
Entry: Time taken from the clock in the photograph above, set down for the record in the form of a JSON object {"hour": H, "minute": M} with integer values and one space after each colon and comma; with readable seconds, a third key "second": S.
{"hour": 5, "minute": 17}
